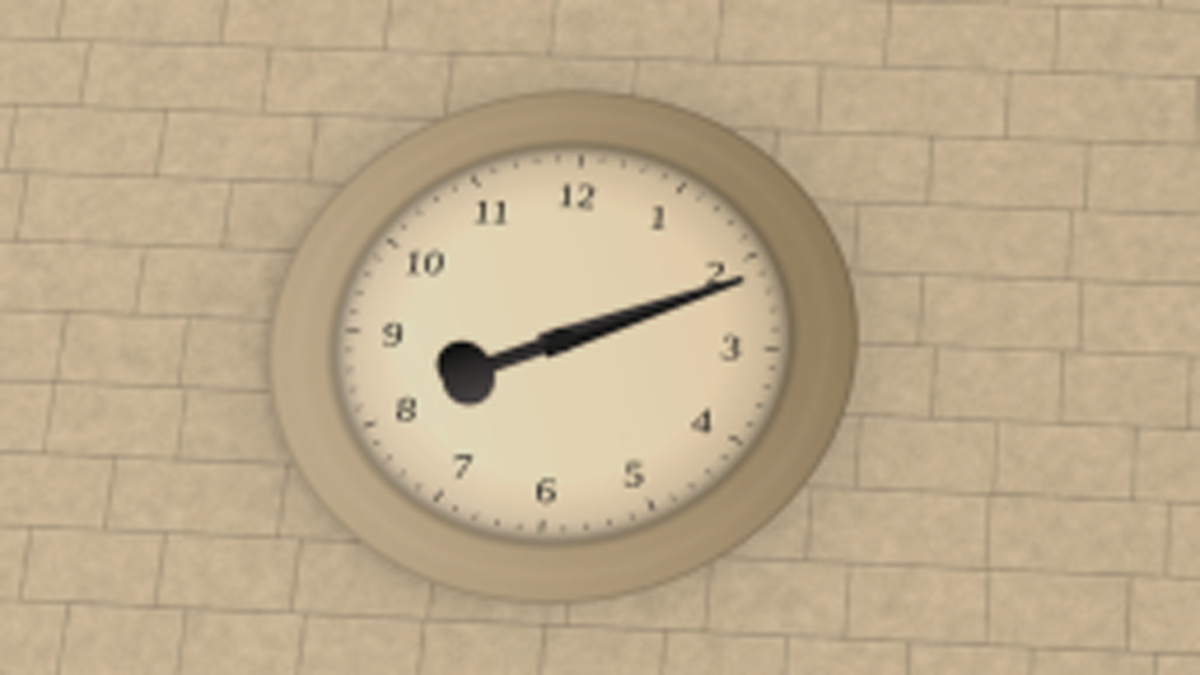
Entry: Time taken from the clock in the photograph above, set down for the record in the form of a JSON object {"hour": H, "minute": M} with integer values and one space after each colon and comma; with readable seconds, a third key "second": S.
{"hour": 8, "minute": 11}
